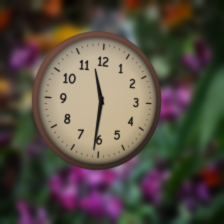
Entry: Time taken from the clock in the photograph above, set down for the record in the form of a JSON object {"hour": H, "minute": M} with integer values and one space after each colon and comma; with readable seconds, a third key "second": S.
{"hour": 11, "minute": 31}
